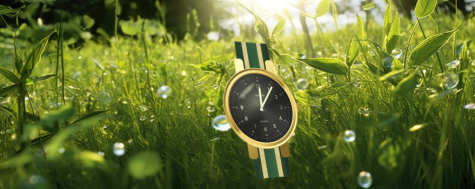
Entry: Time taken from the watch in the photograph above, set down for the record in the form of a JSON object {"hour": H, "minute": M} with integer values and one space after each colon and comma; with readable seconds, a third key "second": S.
{"hour": 12, "minute": 6}
